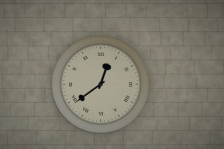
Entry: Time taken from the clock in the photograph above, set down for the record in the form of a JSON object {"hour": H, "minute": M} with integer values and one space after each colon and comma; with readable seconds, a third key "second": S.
{"hour": 12, "minute": 39}
